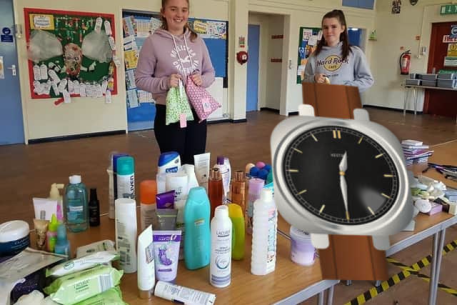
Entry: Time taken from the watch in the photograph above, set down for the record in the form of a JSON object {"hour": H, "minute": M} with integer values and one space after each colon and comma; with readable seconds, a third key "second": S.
{"hour": 12, "minute": 30}
